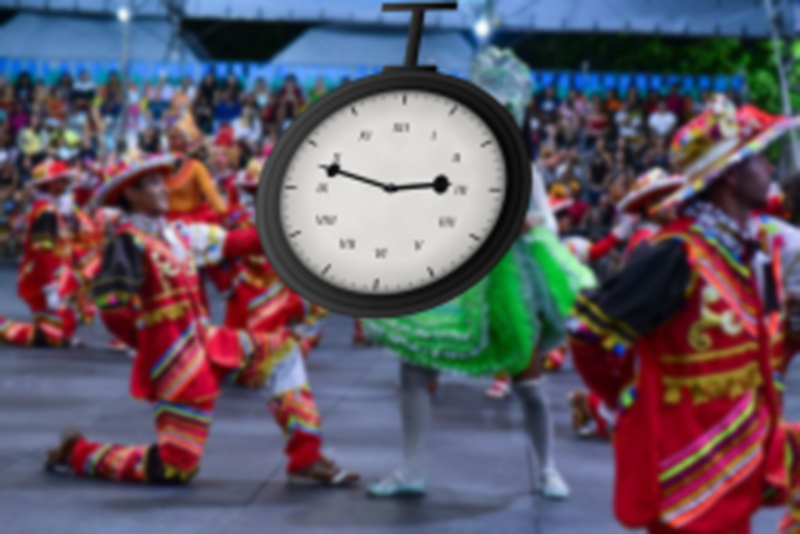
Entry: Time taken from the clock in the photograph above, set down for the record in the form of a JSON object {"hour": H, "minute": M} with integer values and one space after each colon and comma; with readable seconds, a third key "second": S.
{"hour": 2, "minute": 48}
